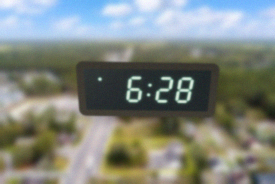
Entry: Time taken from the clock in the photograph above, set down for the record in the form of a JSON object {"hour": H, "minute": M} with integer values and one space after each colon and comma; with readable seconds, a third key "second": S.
{"hour": 6, "minute": 28}
